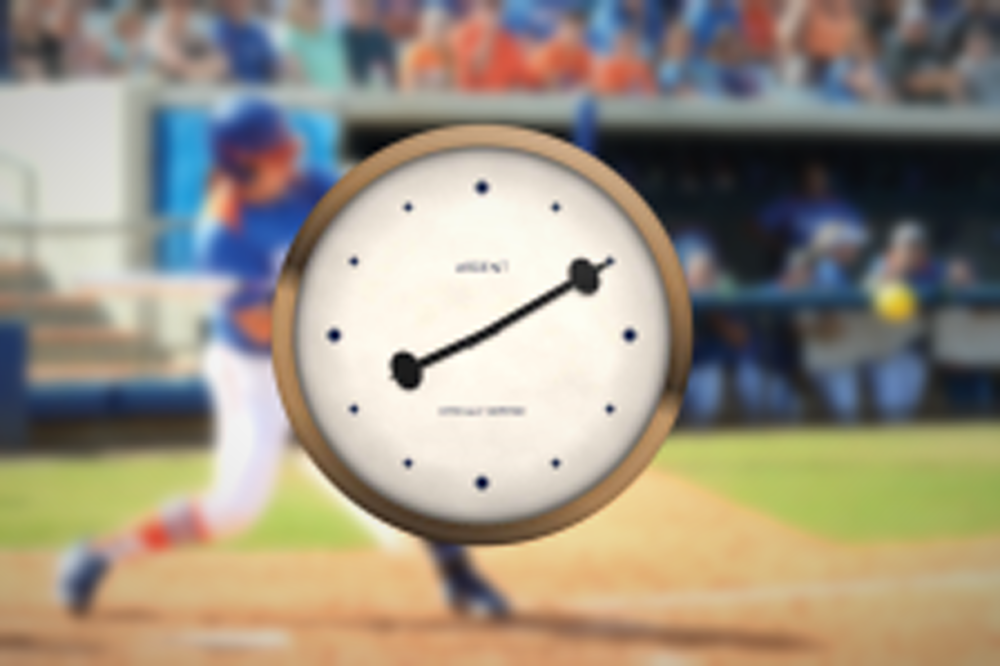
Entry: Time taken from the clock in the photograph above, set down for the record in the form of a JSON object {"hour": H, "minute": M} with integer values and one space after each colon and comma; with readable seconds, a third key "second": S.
{"hour": 8, "minute": 10}
